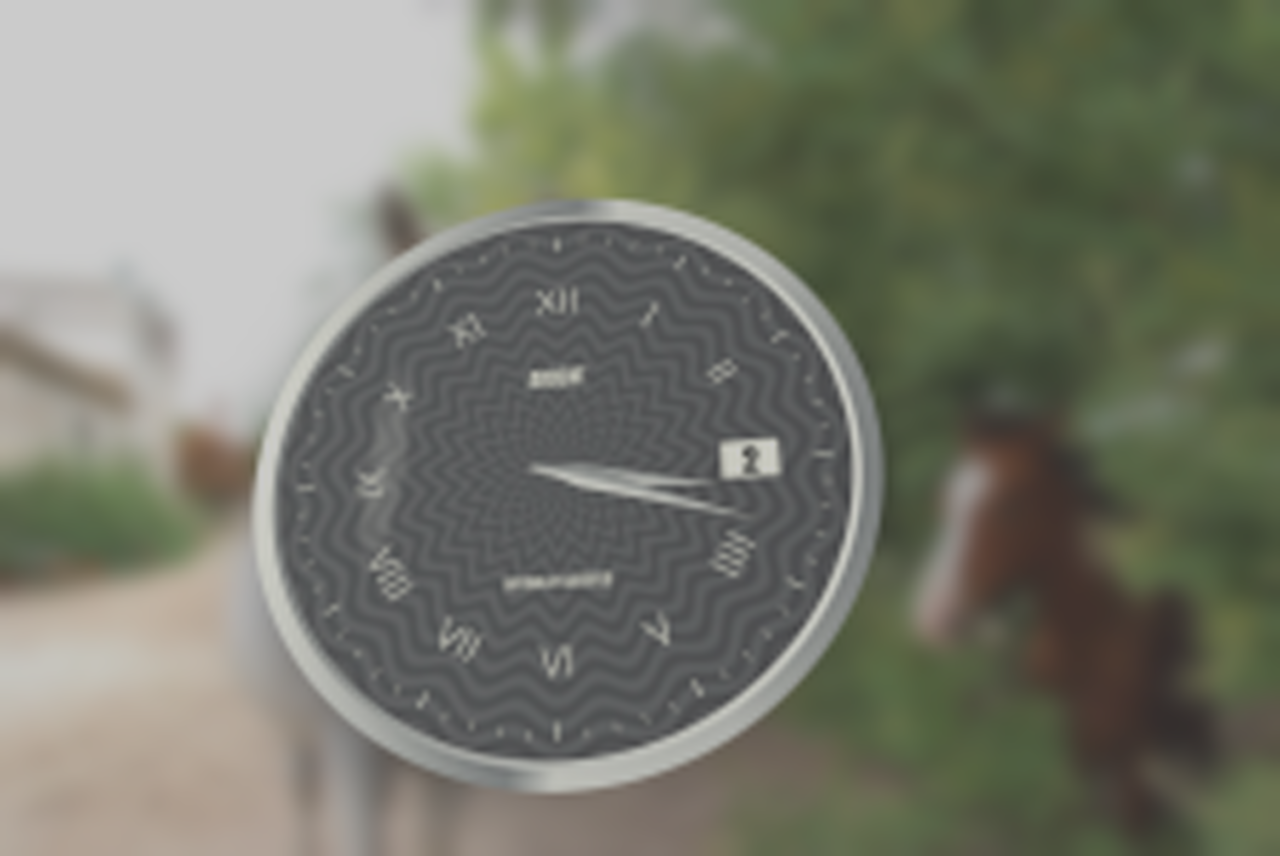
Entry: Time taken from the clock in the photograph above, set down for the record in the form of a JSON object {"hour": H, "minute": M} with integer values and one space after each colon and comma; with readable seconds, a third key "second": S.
{"hour": 3, "minute": 18}
